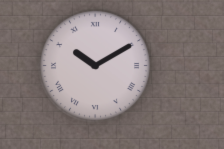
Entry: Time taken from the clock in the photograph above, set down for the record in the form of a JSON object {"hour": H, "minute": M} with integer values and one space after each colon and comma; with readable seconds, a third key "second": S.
{"hour": 10, "minute": 10}
